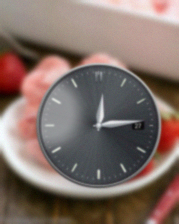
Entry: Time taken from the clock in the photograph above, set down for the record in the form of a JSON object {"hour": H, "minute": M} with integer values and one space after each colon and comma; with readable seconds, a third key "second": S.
{"hour": 12, "minute": 14}
